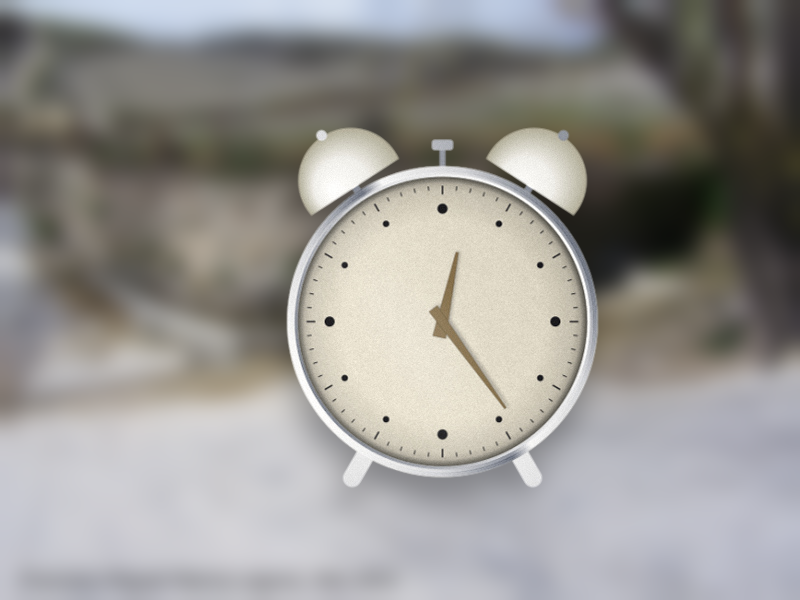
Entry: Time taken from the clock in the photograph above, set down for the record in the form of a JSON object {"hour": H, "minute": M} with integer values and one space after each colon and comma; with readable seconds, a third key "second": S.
{"hour": 12, "minute": 24}
